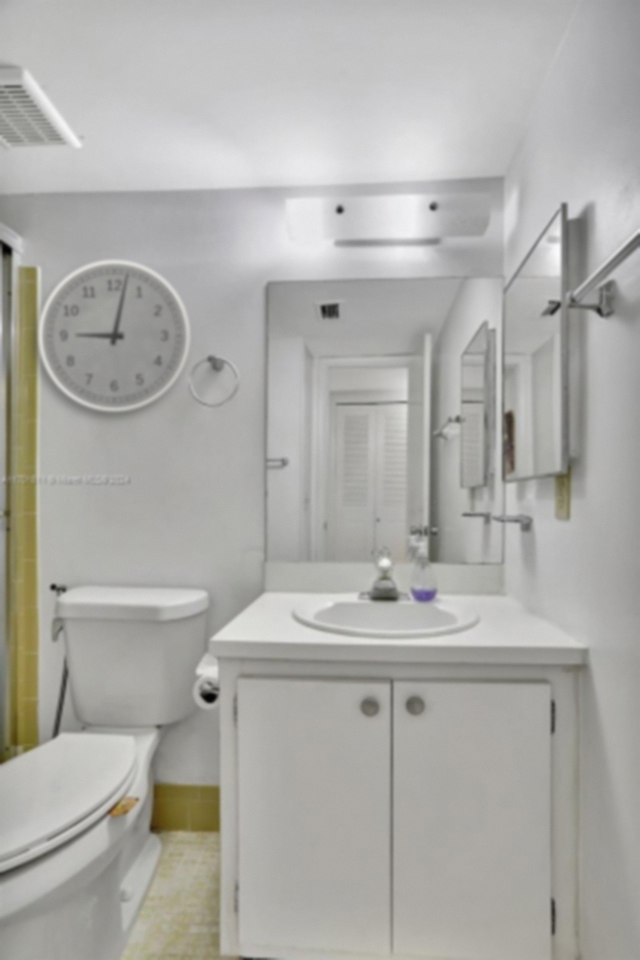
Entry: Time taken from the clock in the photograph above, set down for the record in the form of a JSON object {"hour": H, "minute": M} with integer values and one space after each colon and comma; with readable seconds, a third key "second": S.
{"hour": 9, "minute": 2}
